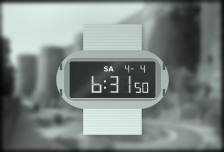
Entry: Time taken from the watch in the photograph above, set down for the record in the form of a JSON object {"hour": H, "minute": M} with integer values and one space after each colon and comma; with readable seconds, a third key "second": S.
{"hour": 6, "minute": 31, "second": 50}
